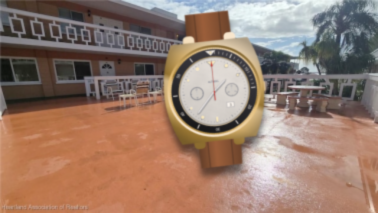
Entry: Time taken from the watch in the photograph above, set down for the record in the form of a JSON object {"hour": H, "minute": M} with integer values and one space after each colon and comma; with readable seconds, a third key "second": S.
{"hour": 1, "minute": 37}
